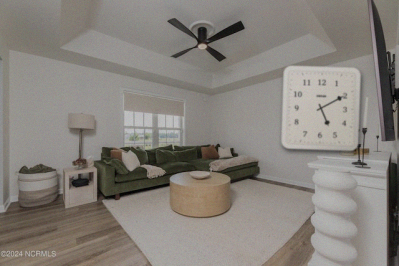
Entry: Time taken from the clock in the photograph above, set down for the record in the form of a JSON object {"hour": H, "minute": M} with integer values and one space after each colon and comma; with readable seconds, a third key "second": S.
{"hour": 5, "minute": 10}
